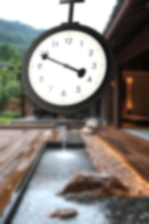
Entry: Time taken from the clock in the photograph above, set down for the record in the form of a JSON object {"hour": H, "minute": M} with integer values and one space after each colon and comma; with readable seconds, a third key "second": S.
{"hour": 3, "minute": 49}
